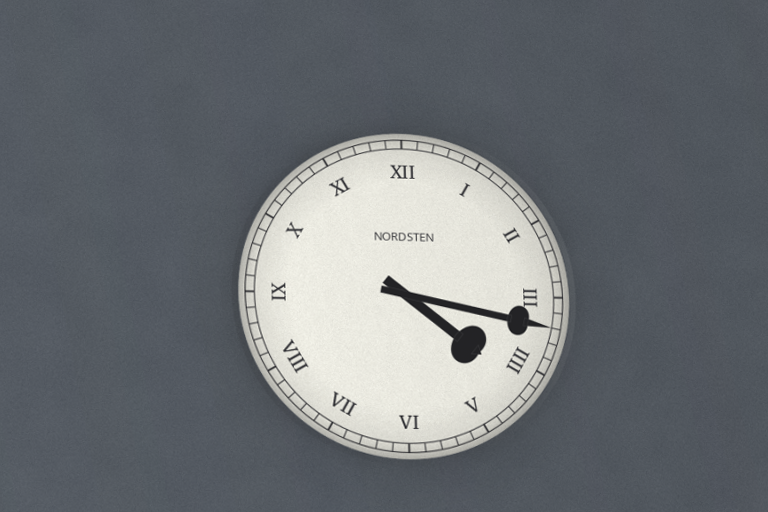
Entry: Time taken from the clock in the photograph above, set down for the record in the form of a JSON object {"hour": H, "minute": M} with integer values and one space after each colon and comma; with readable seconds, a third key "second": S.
{"hour": 4, "minute": 17}
